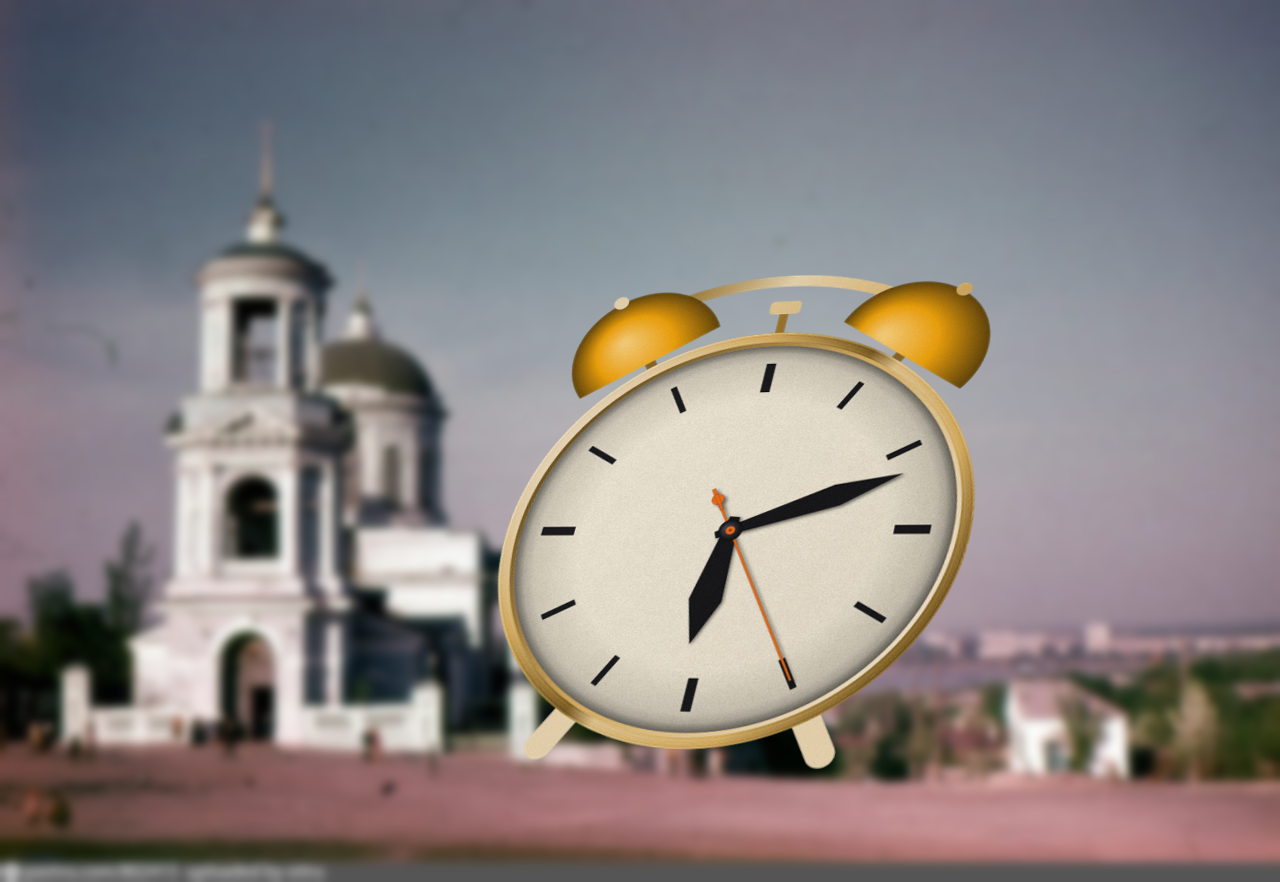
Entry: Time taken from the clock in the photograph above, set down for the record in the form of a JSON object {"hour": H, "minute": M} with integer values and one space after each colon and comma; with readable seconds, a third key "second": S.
{"hour": 6, "minute": 11, "second": 25}
